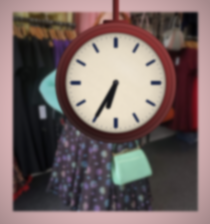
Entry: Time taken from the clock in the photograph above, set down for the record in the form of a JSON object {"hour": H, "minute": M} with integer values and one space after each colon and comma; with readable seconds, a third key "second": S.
{"hour": 6, "minute": 35}
